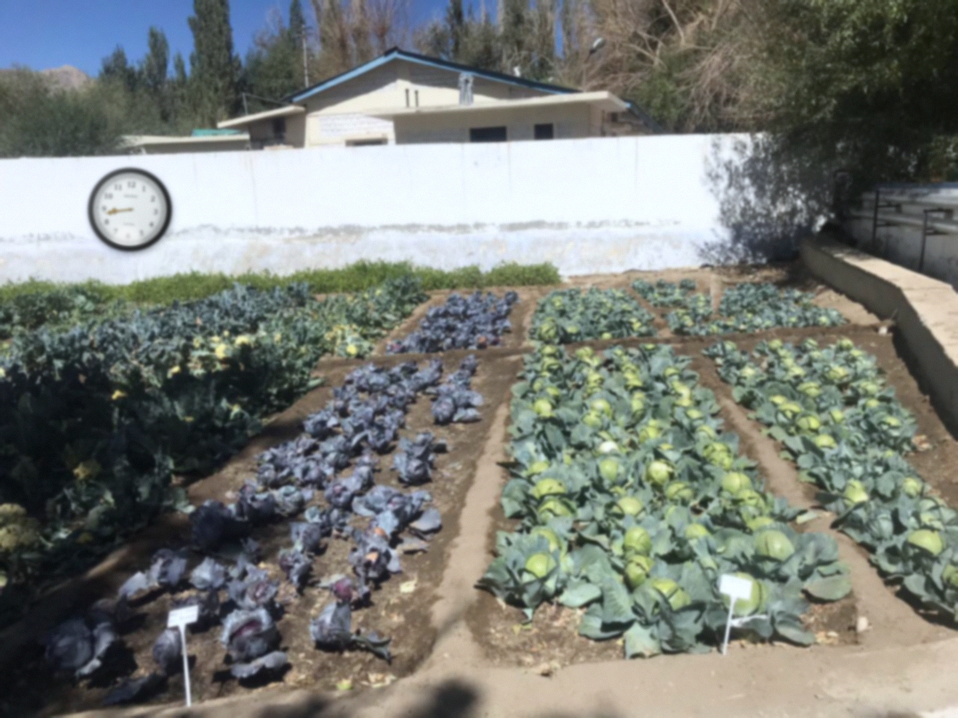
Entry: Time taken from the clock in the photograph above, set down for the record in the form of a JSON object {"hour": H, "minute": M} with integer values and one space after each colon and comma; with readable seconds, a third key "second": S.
{"hour": 8, "minute": 43}
